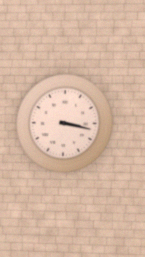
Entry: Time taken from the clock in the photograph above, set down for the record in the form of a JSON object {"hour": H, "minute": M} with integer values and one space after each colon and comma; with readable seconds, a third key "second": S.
{"hour": 3, "minute": 17}
